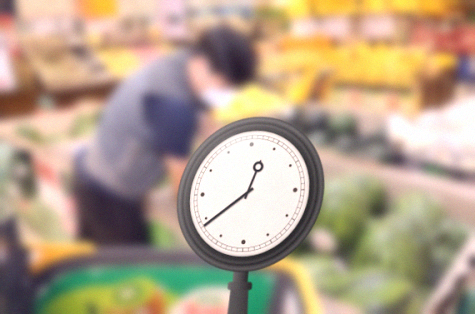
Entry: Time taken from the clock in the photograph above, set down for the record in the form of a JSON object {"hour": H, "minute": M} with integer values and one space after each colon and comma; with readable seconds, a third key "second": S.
{"hour": 12, "minute": 39}
